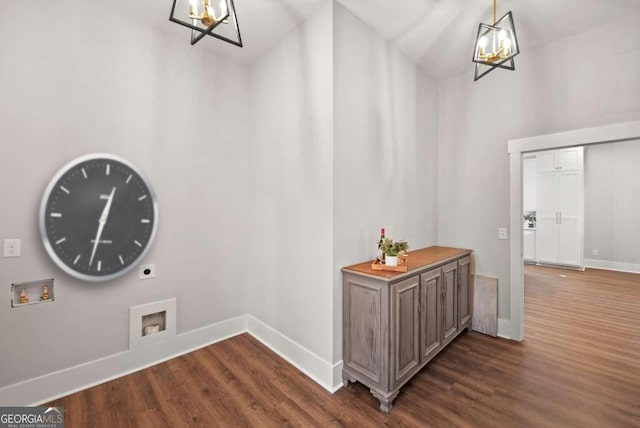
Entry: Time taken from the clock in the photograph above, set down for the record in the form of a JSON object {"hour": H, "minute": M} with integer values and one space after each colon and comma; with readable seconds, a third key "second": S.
{"hour": 12, "minute": 32}
